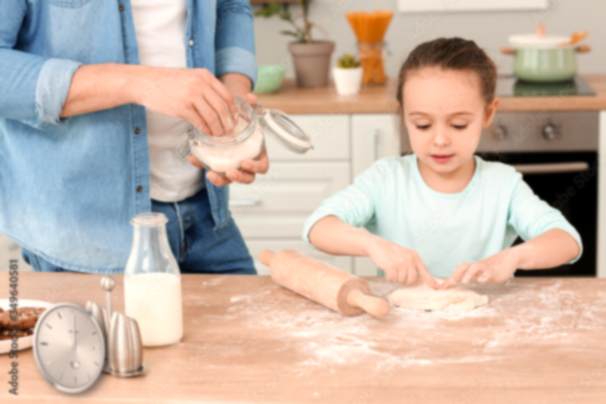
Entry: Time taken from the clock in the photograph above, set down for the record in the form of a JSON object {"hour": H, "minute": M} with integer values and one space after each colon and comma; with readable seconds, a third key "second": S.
{"hour": 6, "minute": 0}
